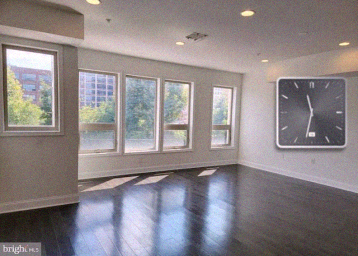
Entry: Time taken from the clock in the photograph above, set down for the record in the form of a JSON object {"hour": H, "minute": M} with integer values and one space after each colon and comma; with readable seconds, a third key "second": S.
{"hour": 11, "minute": 32}
